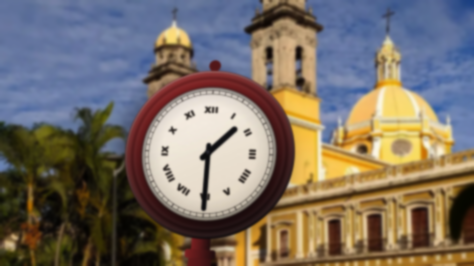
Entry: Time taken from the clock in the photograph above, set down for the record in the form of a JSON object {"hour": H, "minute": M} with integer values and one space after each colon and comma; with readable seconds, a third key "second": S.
{"hour": 1, "minute": 30}
